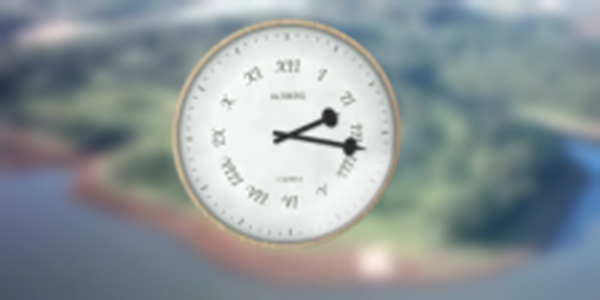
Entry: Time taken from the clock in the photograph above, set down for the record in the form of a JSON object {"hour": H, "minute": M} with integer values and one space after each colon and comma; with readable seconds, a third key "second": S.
{"hour": 2, "minute": 17}
